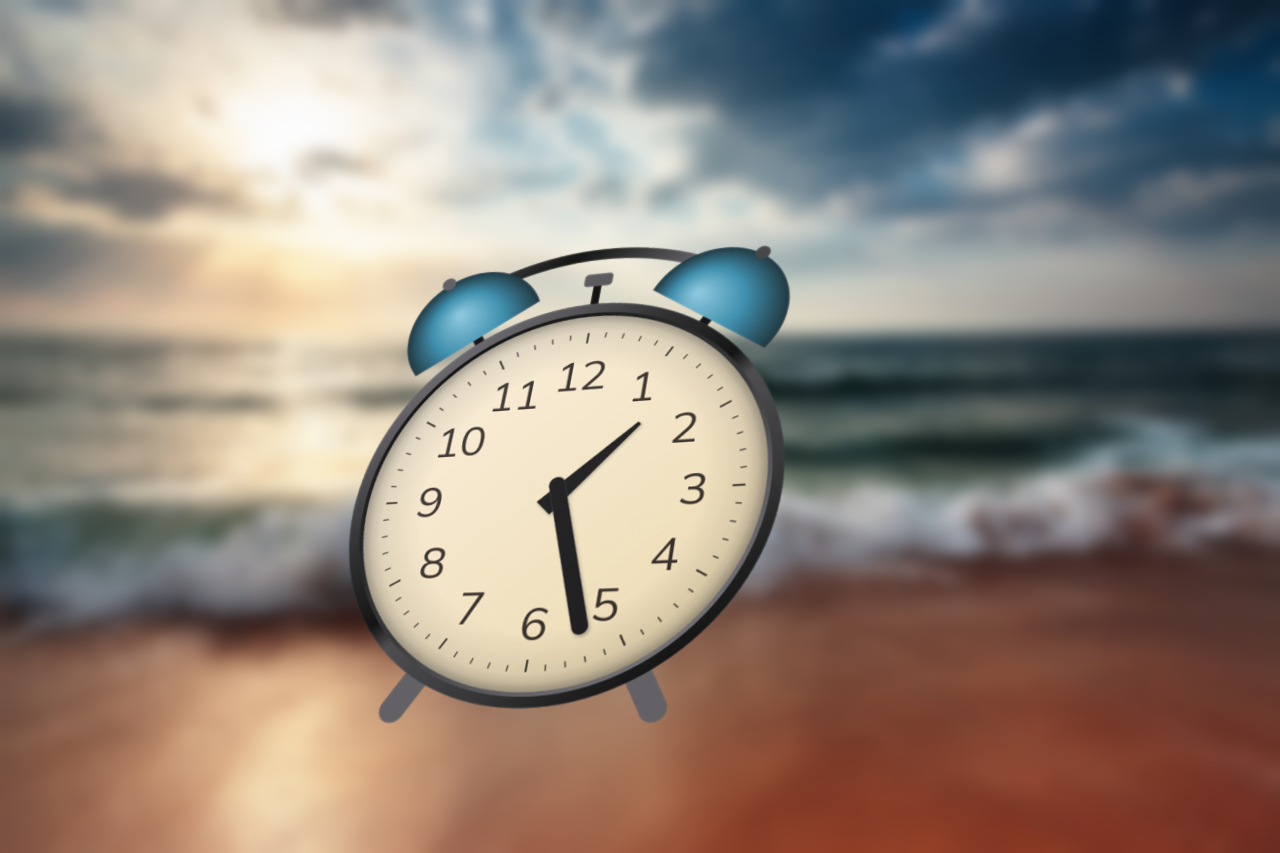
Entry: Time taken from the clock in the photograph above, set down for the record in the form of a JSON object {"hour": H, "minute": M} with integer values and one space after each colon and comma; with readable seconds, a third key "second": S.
{"hour": 1, "minute": 27}
